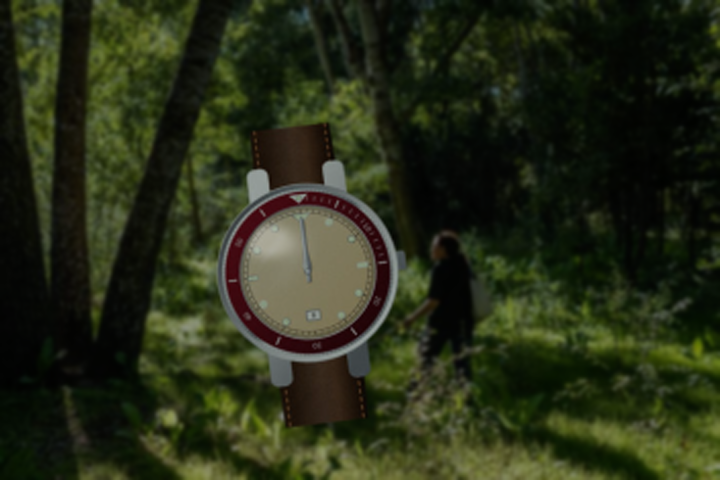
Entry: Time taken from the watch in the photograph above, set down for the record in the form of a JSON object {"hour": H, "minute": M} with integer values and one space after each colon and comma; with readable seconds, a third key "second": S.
{"hour": 12, "minute": 0}
